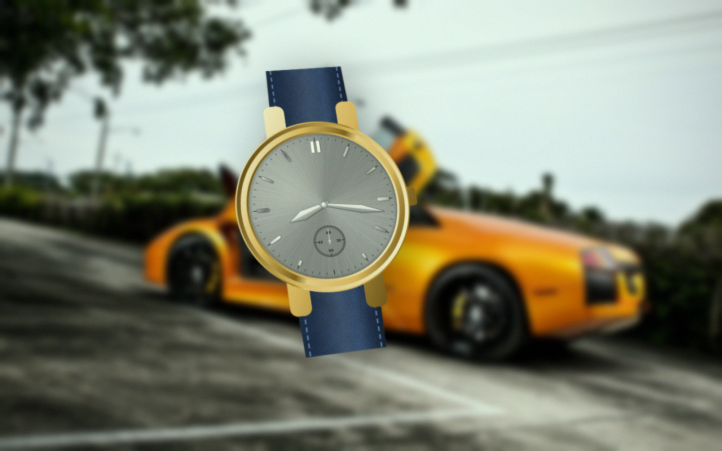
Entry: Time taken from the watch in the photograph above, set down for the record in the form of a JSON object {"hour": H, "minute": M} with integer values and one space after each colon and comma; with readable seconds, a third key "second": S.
{"hour": 8, "minute": 17}
